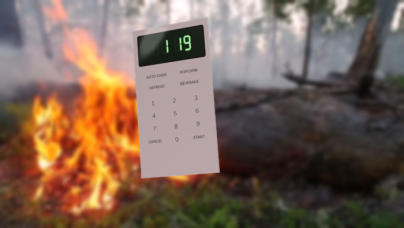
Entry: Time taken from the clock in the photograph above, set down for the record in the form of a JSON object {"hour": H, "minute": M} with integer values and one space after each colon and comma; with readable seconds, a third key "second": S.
{"hour": 1, "minute": 19}
